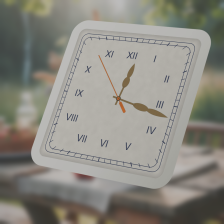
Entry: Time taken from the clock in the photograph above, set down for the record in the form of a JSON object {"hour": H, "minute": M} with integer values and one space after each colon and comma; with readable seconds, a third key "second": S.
{"hour": 12, "minute": 16, "second": 53}
